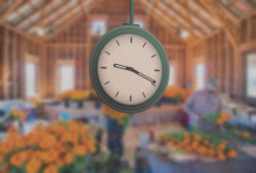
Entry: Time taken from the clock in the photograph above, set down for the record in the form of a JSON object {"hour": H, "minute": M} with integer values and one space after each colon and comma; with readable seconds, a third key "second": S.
{"hour": 9, "minute": 19}
